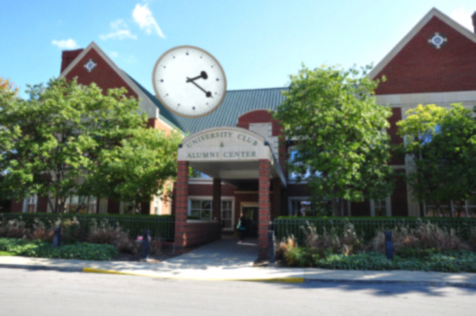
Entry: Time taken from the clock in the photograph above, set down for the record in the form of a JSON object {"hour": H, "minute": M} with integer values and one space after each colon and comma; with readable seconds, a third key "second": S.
{"hour": 2, "minute": 22}
